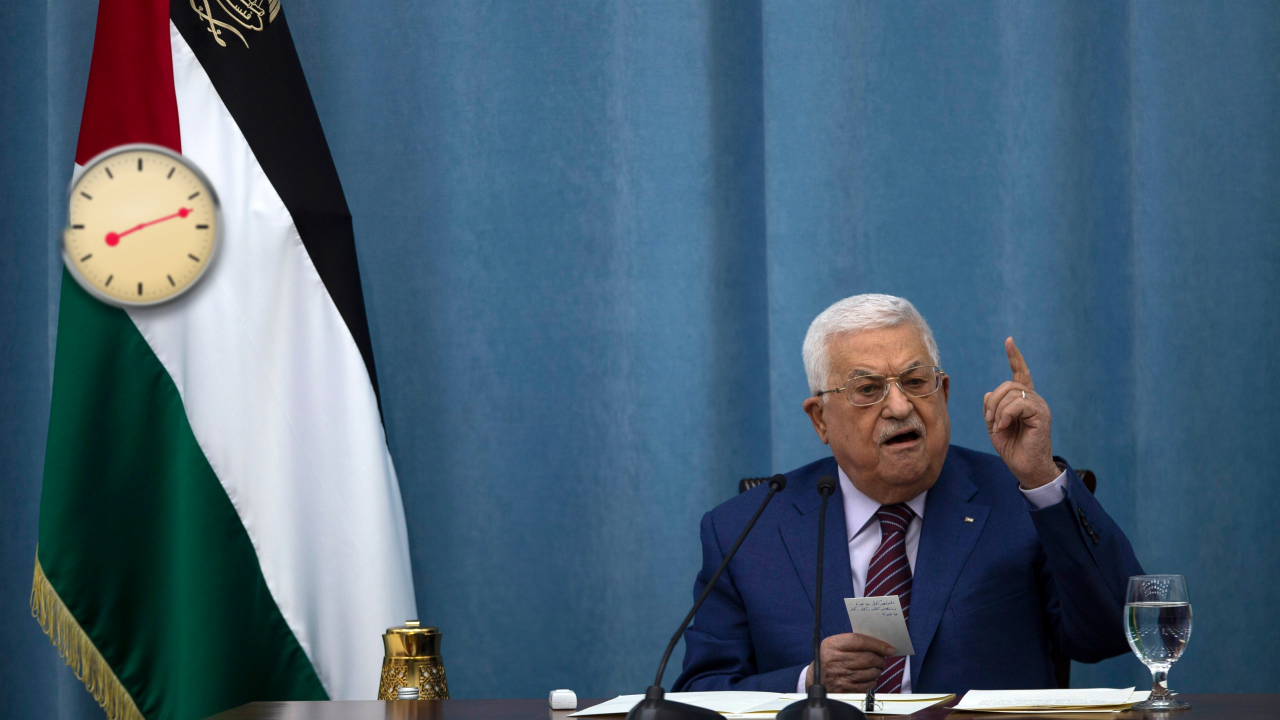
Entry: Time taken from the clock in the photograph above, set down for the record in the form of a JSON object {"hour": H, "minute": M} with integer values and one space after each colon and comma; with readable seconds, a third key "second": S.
{"hour": 8, "minute": 12}
